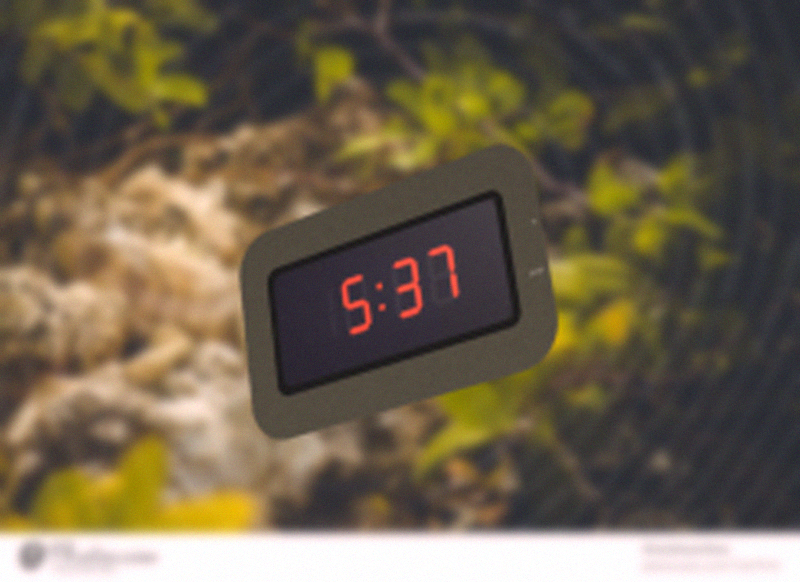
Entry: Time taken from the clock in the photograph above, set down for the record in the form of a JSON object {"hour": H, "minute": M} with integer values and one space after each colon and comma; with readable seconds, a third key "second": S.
{"hour": 5, "minute": 37}
